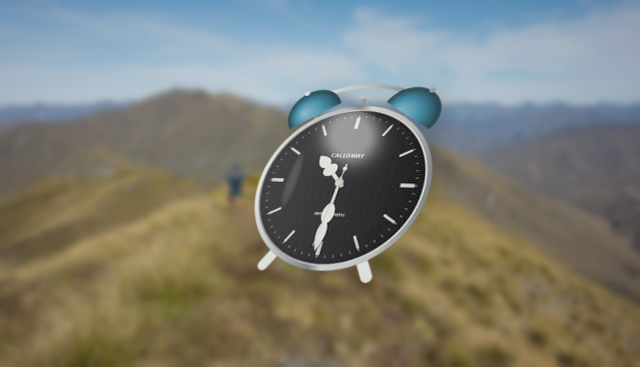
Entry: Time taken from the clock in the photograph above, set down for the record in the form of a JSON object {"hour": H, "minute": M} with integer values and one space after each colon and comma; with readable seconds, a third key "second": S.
{"hour": 10, "minute": 30, "second": 31}
